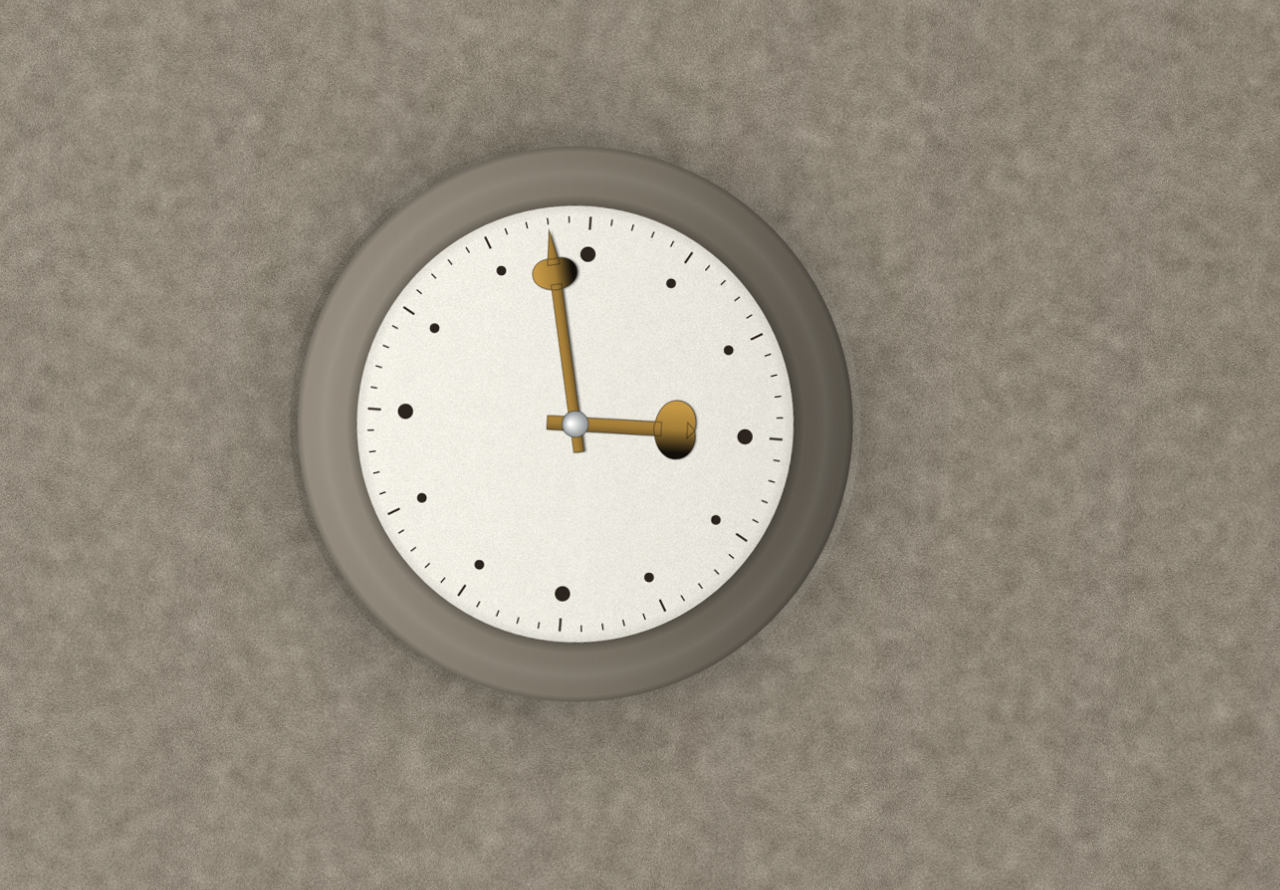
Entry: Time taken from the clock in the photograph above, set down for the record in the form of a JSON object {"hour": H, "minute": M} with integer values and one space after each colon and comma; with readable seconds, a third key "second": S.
{"hour": 2, "minute": 58}
